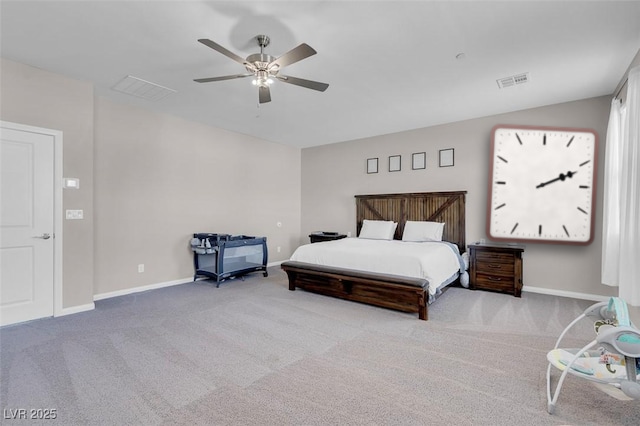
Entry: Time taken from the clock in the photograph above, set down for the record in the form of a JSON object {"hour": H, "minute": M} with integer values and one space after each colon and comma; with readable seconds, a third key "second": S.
{"hour": 2, "minute": 11}
